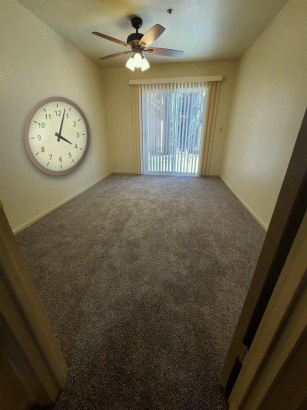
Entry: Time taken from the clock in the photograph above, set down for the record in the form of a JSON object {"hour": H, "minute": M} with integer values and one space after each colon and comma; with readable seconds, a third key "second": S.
{"hour": 4, "minute": 3}
